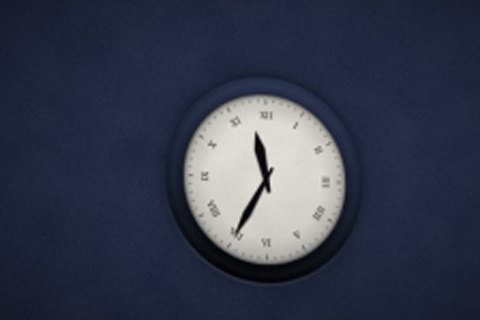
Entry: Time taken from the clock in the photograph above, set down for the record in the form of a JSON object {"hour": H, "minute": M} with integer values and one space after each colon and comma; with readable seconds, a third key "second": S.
{"hour": 11, "minute": 35}
